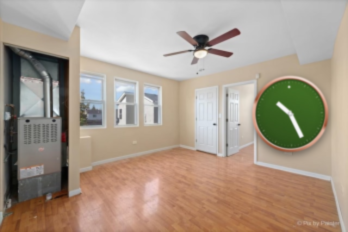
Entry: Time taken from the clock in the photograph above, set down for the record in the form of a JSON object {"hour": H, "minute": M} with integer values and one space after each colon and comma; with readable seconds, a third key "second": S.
{"hour": 10, "minute": 26}
